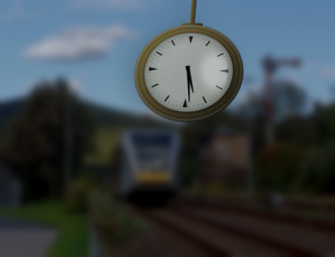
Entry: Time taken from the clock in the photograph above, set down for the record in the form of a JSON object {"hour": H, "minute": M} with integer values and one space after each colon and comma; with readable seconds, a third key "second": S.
{"hour": 5, "minute": 29}
